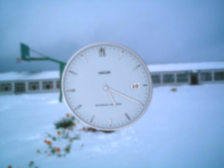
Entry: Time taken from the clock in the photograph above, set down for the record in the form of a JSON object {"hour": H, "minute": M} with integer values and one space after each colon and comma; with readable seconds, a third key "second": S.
{"hour": 5, "minute": 20}
